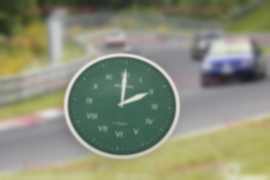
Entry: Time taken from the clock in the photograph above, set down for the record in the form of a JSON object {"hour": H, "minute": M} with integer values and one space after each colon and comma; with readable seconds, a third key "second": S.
{"hour": 2, "minute": 0}
